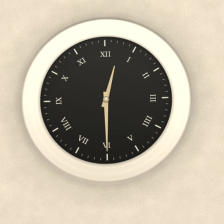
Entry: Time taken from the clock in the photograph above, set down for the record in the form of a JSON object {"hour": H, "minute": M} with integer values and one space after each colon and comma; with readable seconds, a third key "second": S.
{"hour": 12, "minute": 30}
